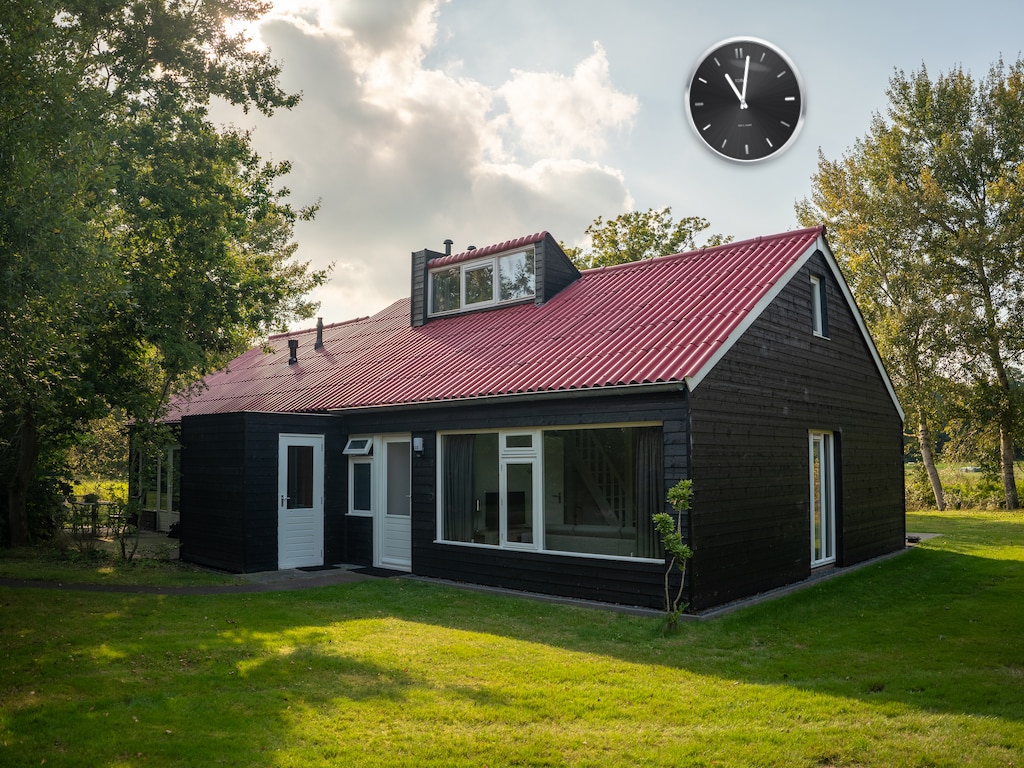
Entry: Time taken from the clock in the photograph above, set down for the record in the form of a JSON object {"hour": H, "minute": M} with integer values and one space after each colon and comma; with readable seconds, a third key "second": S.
{"hour": 11, "minute": 2}
